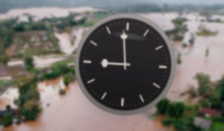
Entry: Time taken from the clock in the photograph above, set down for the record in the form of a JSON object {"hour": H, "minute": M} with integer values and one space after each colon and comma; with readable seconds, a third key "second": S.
{"hour": 8, "minute": 59}
